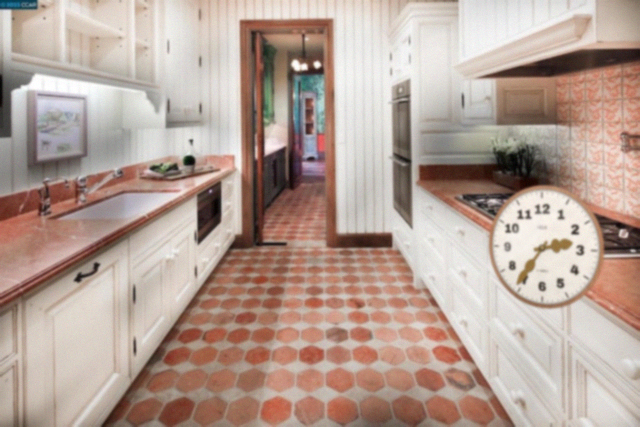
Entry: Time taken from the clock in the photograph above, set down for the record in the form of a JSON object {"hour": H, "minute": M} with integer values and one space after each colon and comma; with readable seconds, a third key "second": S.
{"hour": 2, "minute": 36}
